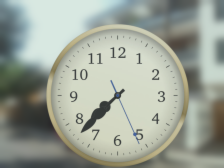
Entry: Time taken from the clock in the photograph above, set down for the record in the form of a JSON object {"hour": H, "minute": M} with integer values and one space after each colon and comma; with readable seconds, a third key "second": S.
{"hour": 7, "minute": 37, "second": 26}
